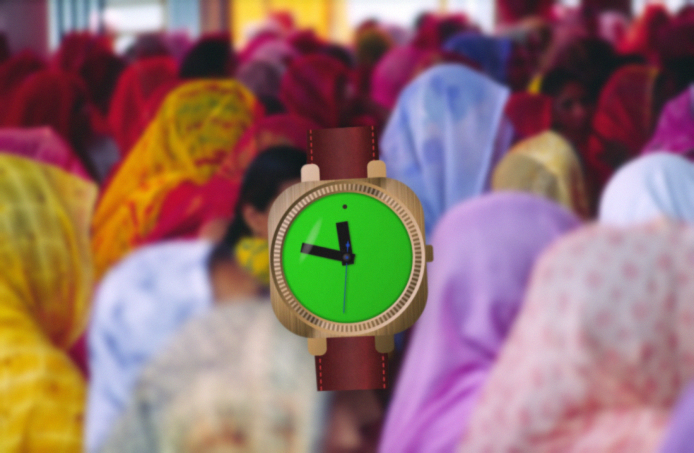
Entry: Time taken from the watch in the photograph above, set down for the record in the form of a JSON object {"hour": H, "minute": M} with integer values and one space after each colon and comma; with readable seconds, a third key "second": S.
{"hour": 11, "minute": 47, "second": 31}
